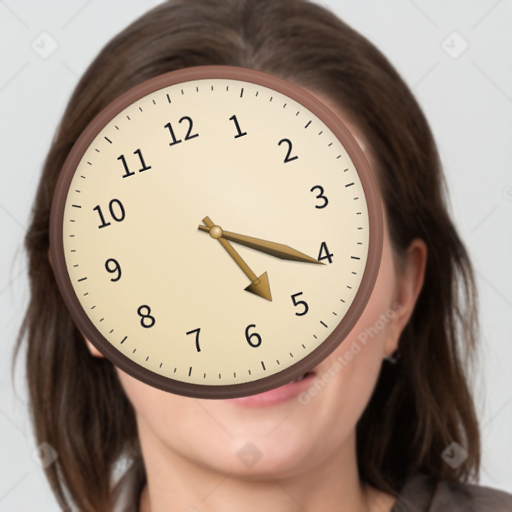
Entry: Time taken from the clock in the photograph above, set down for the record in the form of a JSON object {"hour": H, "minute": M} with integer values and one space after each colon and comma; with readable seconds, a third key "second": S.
{"hour": 5, "minute": 21}
